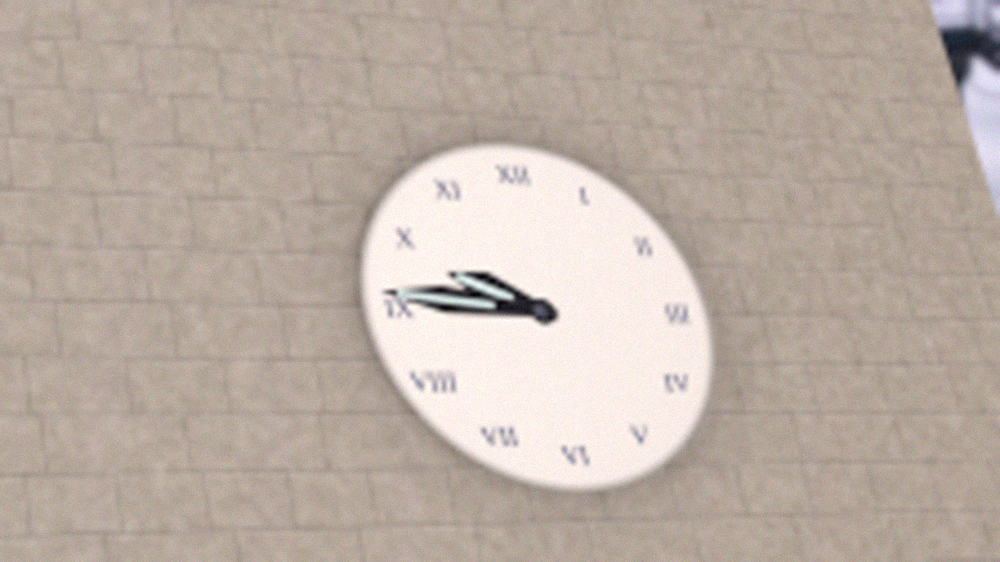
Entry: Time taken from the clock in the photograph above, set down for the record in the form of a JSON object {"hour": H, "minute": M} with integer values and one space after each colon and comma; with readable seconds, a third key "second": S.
{"hour": 9, "minute": 46}
